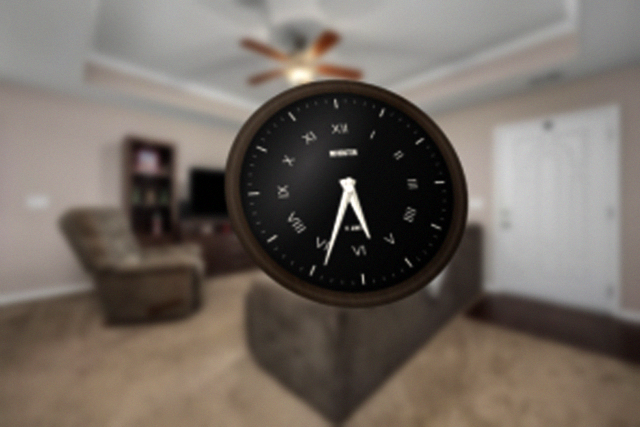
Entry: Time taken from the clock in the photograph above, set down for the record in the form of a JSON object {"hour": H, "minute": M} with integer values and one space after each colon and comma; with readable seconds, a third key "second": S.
{"hour": 5, "minute": 34}
